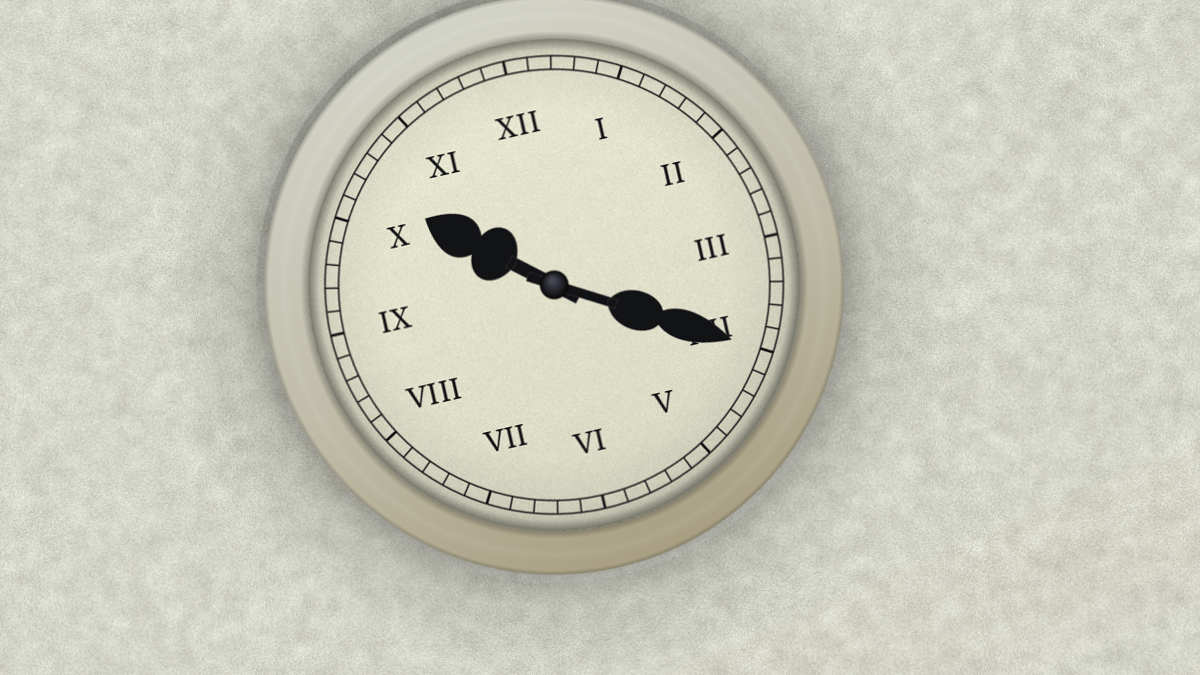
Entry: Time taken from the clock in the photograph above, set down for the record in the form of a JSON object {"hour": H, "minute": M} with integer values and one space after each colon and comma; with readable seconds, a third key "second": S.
{"hour": 10, "minute": 20}
